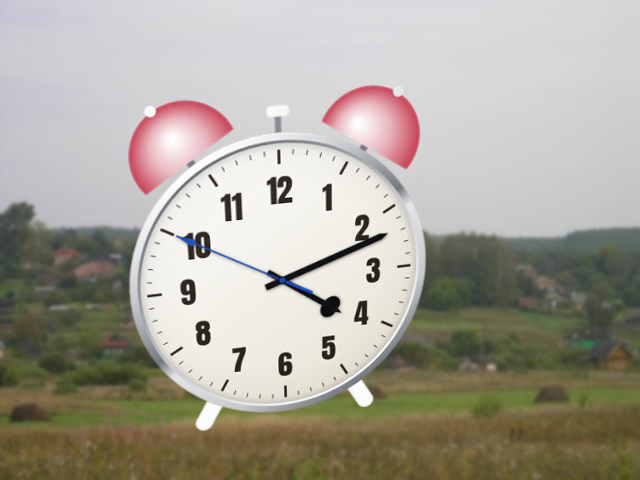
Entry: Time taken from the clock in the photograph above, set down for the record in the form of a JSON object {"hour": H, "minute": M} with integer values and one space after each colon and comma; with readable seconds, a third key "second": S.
{"hour": 4, "minute": 11, "second": 50}
